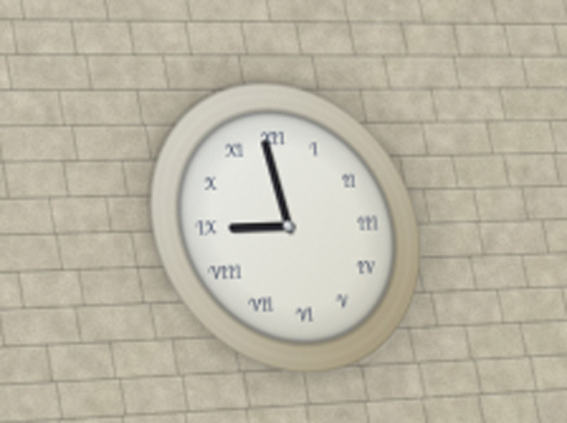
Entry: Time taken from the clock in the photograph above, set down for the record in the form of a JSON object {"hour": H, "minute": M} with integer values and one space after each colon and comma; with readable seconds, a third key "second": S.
{"hour": 8, "minute": 59}
